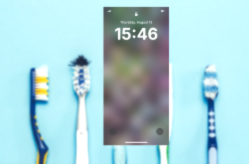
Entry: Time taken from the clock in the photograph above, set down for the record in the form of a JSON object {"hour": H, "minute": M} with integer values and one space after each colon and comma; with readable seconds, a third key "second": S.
{"hour": 15, "minute": 46}
